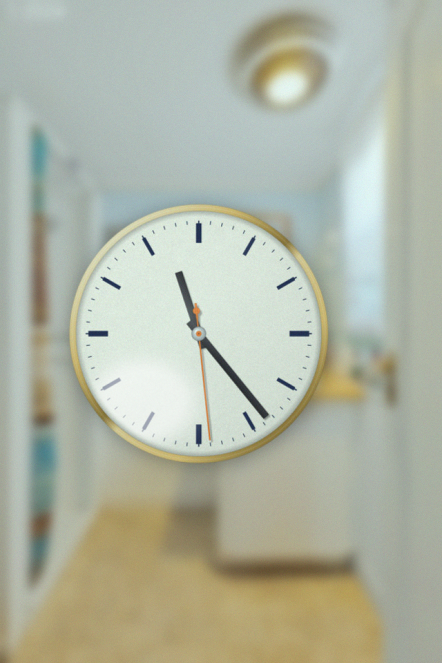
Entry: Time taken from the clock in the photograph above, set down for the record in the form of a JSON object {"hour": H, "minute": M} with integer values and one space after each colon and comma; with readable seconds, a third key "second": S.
{"hour": 11, "minute": 23, "second": 29}
